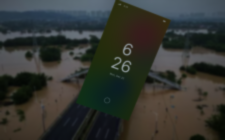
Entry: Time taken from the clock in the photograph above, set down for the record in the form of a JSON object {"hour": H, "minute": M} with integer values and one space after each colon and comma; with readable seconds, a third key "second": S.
{"hour": 6, "minute": 26}
